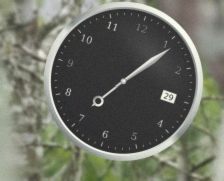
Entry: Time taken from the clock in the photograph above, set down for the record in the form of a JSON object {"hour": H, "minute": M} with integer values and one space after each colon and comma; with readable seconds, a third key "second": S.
{"hour": 7, "minute": 6}
